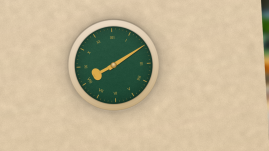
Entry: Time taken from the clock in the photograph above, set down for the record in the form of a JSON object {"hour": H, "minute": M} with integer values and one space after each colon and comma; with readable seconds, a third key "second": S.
{"hour": 8, "minute": 10}
